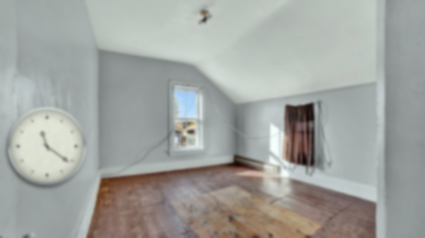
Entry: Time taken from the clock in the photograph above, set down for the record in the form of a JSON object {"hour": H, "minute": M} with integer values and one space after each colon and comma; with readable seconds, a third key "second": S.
{"hour": 11, "minute": 21}
